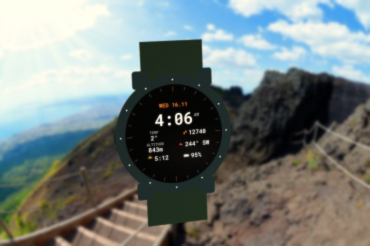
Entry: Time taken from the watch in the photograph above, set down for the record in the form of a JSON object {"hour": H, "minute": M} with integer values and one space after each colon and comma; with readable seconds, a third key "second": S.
{"hour": 4, "minute": 6}
